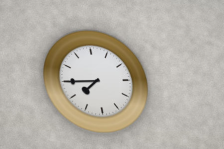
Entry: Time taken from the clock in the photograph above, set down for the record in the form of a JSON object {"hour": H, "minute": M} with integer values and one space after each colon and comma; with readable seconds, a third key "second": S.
{"hour": 7, "minute": 45}
